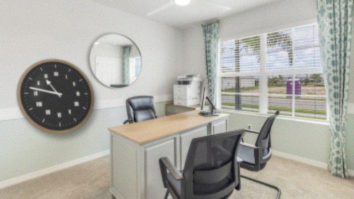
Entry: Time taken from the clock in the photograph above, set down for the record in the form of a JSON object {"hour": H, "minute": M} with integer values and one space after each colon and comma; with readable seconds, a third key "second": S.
{"hour": 10, "minute": 47}
